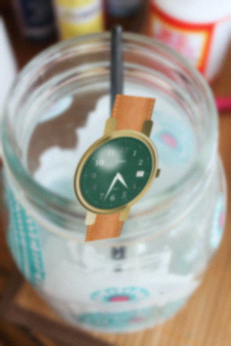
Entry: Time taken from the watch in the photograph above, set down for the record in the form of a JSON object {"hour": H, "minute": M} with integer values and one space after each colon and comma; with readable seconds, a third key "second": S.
{"hour": 4, "minute": 33}
